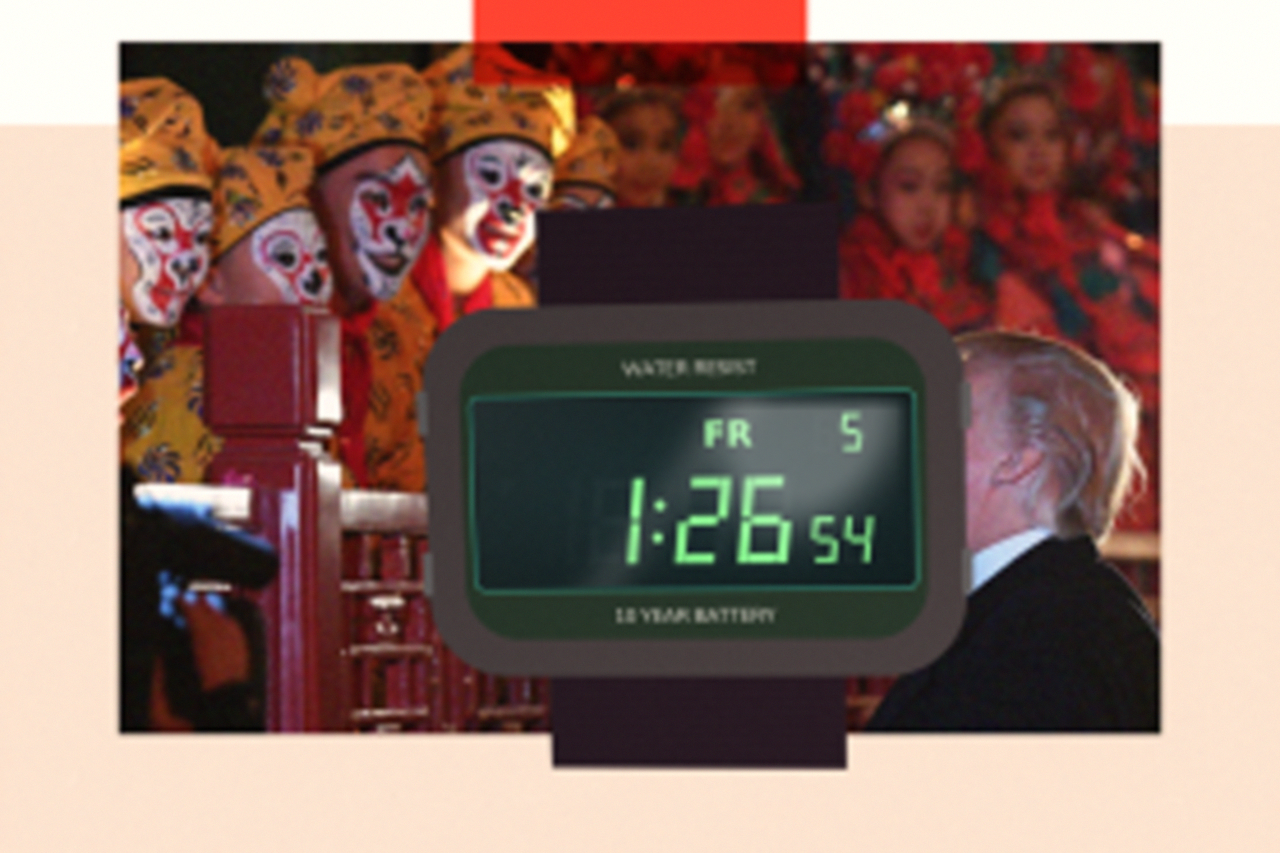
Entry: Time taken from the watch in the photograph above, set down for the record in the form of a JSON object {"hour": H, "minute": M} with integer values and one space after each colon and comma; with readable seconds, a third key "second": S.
{"hour": 1, "minute": 26, "second": 54}
